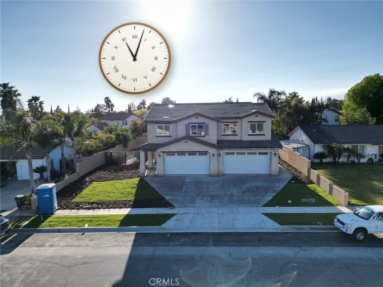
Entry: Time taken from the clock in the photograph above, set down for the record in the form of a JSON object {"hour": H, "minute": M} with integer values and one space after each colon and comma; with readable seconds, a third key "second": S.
{"hour": 11, "minute": 3}
